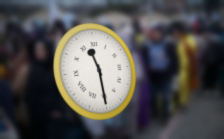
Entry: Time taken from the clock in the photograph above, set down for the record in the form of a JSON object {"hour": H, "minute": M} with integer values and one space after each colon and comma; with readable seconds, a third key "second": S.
{"hour": 11, "minute": 30}
